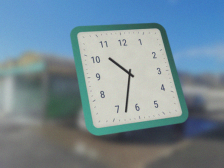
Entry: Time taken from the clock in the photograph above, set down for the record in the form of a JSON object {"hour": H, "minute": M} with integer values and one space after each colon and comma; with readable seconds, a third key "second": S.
{"hour": 10, "minute": 33}
